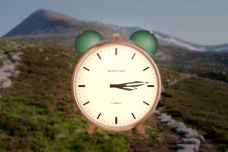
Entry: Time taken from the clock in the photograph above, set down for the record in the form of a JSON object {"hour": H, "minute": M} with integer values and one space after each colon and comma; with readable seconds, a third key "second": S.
{"hour": 3, "minute": 14}
